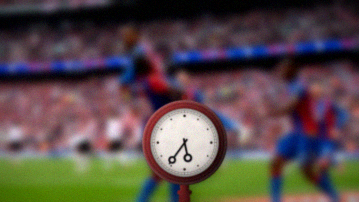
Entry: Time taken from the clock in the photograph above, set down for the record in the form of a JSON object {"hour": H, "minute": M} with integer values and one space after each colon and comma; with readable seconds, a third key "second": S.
{"hour": 5, "minute": 36}
